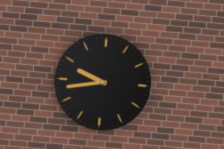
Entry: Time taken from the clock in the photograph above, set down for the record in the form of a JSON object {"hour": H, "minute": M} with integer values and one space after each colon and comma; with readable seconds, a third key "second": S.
{"hour": 9, "minute": 43}
